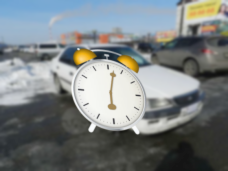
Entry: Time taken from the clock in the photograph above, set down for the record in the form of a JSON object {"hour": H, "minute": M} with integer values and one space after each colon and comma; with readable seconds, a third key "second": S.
{"hour": 6, "minute": 2}
